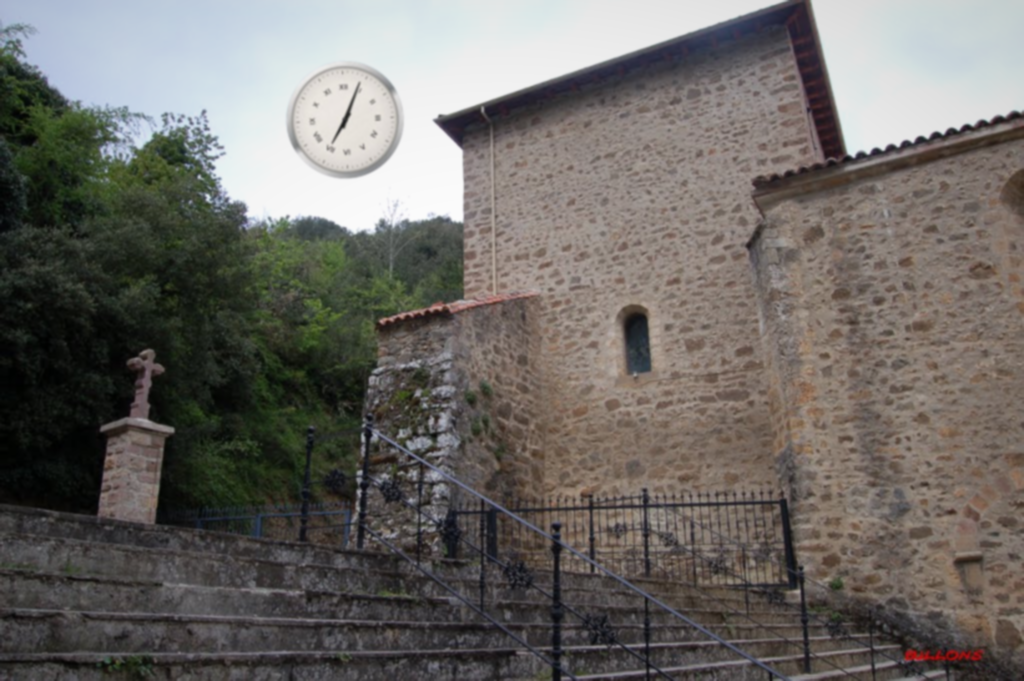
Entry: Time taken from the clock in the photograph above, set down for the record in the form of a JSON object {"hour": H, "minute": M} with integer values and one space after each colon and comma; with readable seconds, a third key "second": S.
{"hour": 7, "minute": 4}
